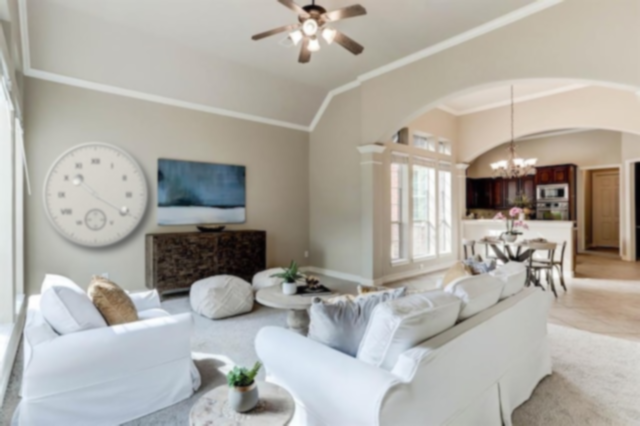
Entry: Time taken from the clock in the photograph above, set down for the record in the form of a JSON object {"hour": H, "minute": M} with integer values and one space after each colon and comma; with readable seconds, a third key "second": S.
{"hour": 10, "minute": 20}
